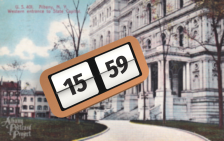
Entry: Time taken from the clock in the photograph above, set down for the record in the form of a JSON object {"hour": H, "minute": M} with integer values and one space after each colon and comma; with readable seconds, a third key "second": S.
{"hour": 15, "minute": 59}
